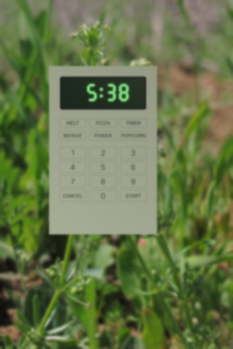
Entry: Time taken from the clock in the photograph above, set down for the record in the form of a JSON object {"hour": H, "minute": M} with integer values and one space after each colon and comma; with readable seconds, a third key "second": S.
{"hour": 5, "minute": 38}
